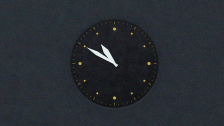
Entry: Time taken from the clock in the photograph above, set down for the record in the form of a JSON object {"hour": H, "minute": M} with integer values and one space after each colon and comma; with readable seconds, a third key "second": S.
{"hour": 10, "minute": 50}
